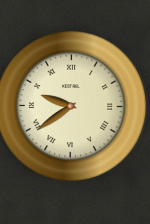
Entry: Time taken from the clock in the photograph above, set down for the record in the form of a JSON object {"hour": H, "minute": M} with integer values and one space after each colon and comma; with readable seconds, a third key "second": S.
{"hour": 9, "minute": 39}
